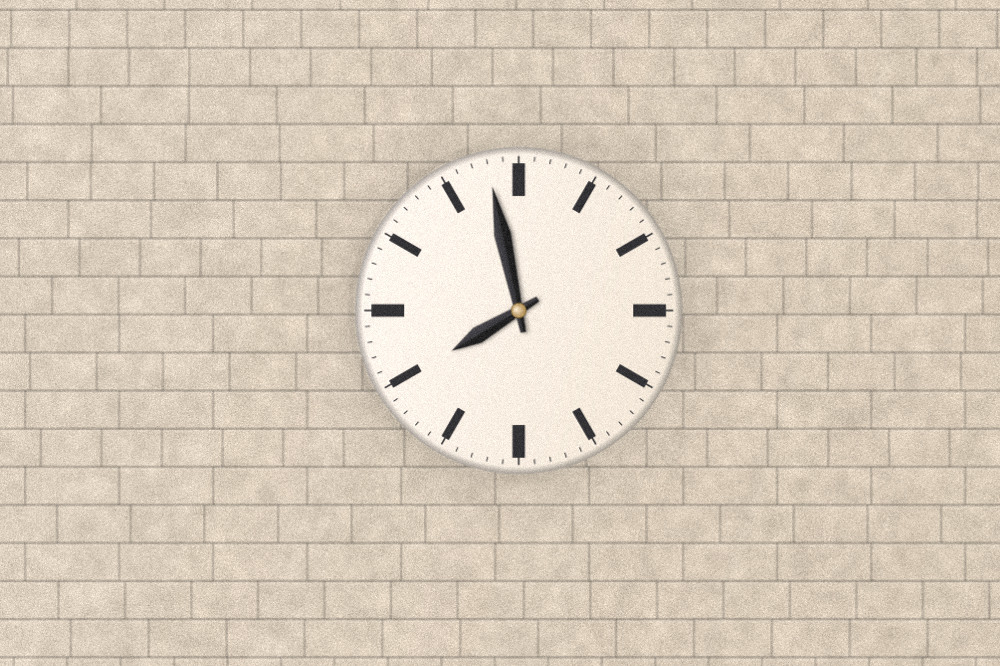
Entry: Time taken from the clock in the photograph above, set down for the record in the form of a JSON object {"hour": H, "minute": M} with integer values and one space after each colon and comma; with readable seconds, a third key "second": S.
{"hour": 7, "minute": 58}
